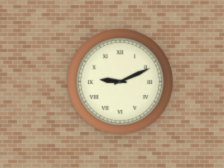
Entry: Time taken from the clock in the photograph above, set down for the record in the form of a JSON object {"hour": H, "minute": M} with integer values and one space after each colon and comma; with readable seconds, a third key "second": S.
{"hour": 9, "minute": 11}
